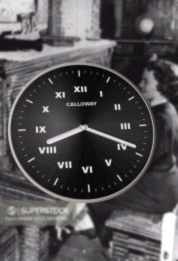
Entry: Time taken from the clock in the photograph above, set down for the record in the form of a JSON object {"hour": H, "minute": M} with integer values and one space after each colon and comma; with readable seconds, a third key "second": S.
{"hour": 8, "minute": 19}
